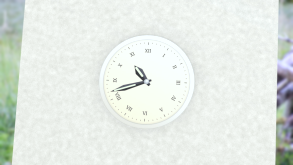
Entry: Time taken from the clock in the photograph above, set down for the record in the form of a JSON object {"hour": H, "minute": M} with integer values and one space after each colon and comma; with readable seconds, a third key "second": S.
{"hour": 10, "minute": 42}
